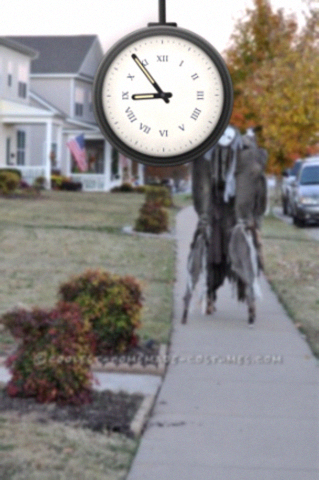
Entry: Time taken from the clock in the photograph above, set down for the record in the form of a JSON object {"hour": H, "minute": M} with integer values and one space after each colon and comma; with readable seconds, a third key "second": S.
{"hour": 8, "minute": 54}
